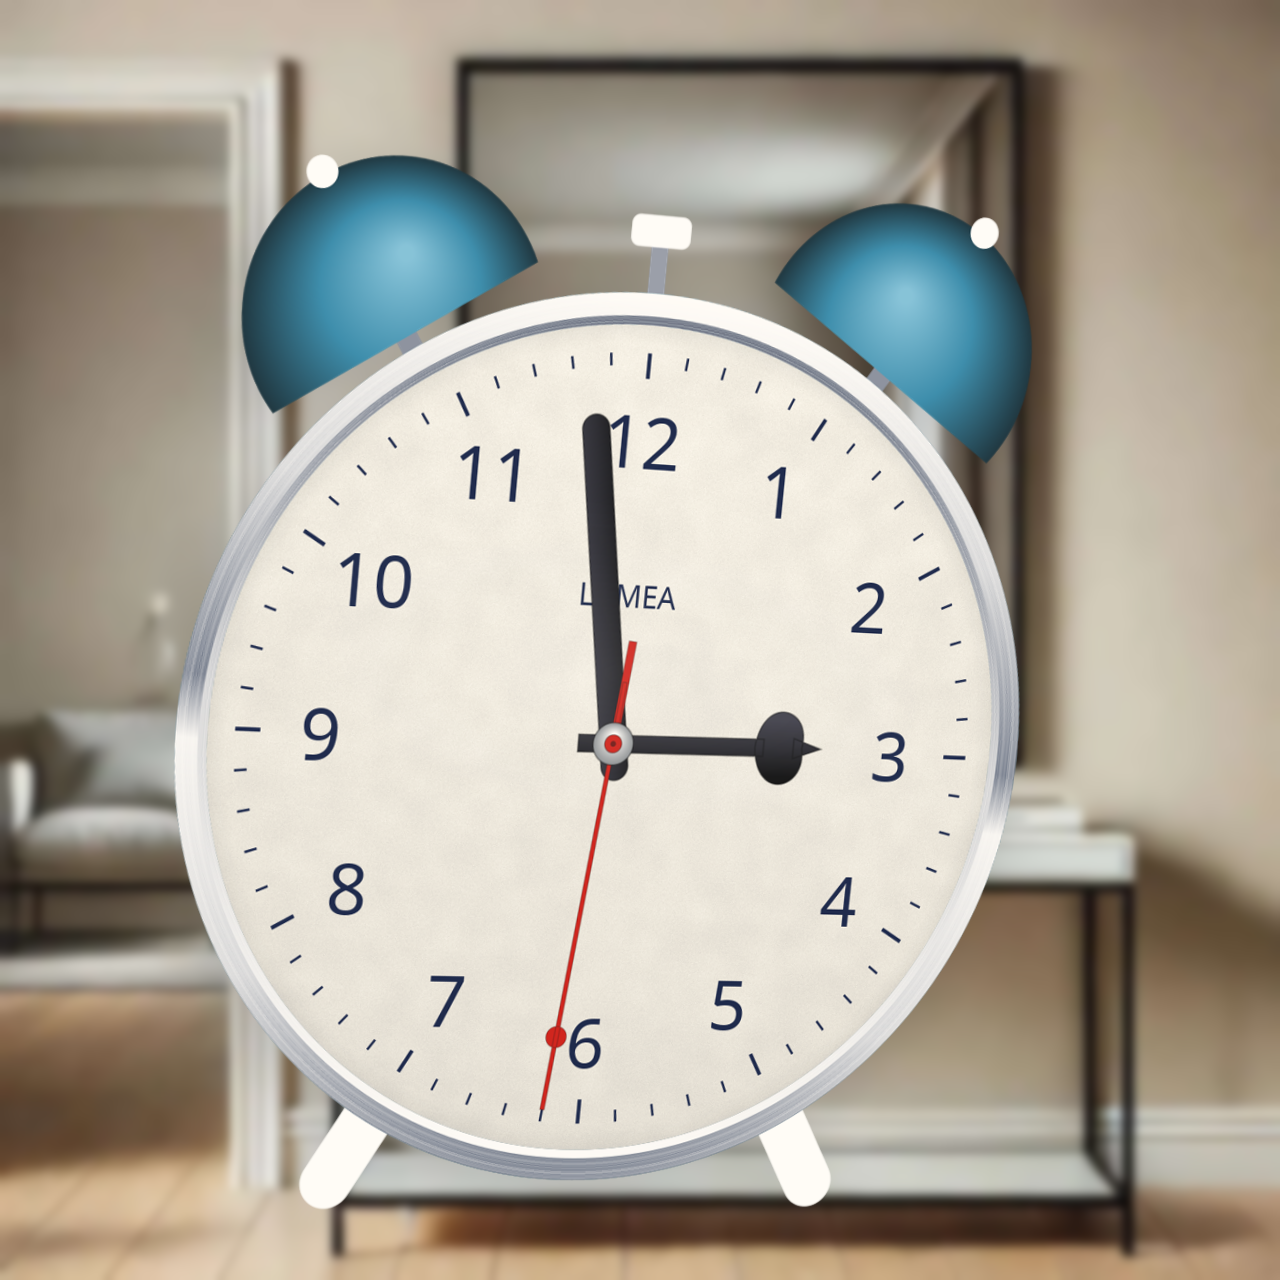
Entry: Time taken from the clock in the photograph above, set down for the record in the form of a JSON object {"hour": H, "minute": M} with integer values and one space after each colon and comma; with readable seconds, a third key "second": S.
{"hour": 2, "minute": 58, "second": 31}
